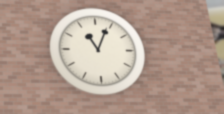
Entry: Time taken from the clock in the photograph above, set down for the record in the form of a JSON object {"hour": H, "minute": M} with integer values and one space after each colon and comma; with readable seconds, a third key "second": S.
{"hour": 11, "minute": 4}
